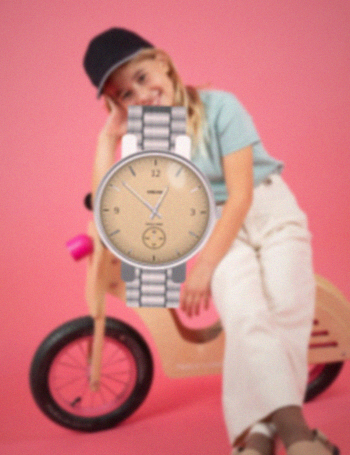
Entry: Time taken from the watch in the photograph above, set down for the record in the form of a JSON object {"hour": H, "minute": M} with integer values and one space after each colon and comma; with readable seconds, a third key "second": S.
{"hour": 12, "minute": 52}
